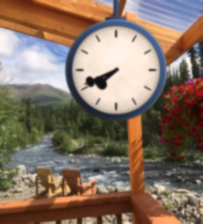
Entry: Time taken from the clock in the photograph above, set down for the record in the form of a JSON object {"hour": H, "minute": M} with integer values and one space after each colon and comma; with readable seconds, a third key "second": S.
{"hour": 7, "minute": 41}
